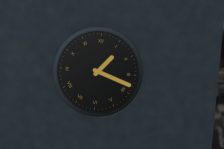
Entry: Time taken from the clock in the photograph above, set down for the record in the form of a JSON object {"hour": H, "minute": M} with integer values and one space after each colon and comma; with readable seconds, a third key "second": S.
{"hour": 1, "minute": 18}
